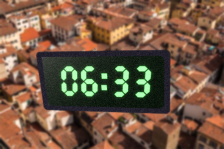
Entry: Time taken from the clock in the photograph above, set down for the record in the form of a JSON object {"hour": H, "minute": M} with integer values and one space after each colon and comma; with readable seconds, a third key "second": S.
{"hour": 6, "minute": 33}
